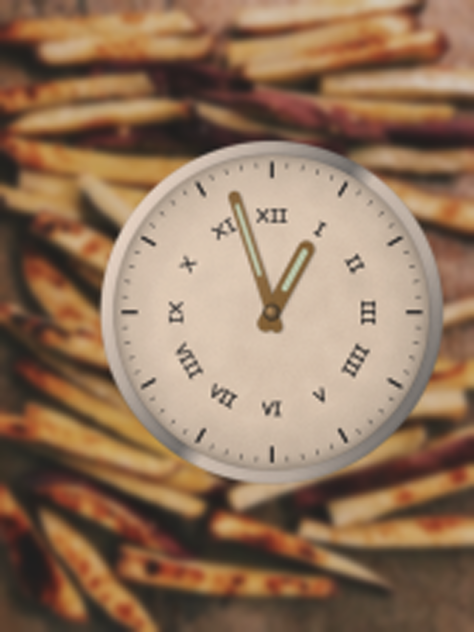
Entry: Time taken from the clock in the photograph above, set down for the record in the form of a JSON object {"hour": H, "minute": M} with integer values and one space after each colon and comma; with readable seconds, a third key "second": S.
{"hour": 12, "minute": 57}
